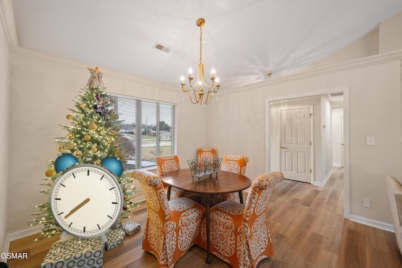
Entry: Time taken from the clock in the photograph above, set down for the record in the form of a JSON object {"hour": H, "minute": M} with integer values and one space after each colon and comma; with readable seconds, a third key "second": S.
{"hour": 7, "minute": 38}
